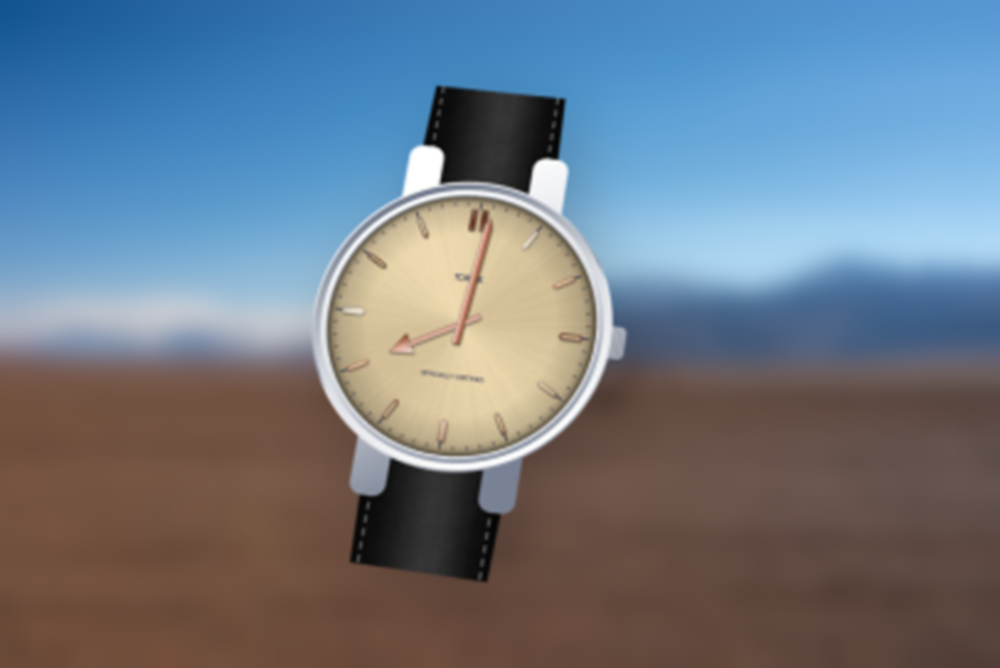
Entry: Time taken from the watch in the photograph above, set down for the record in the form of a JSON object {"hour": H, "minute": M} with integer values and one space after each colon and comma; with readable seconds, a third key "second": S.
{"hour": 8, "minute": 1}
